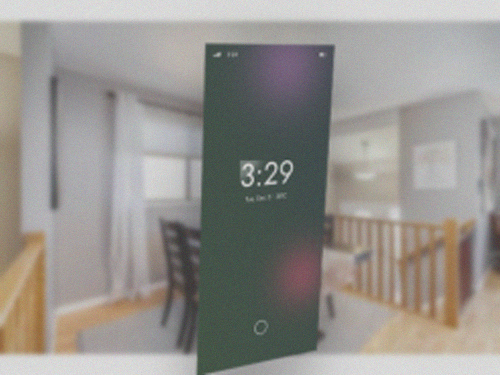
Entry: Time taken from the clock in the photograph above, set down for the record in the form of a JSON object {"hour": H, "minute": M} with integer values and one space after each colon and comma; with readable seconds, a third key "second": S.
{"hour": 3, "minute": 29}
